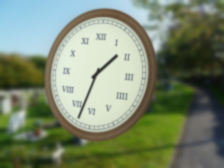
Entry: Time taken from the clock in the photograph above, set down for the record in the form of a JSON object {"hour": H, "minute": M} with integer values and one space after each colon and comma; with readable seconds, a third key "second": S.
{"hour": 1, "minute": 33}
